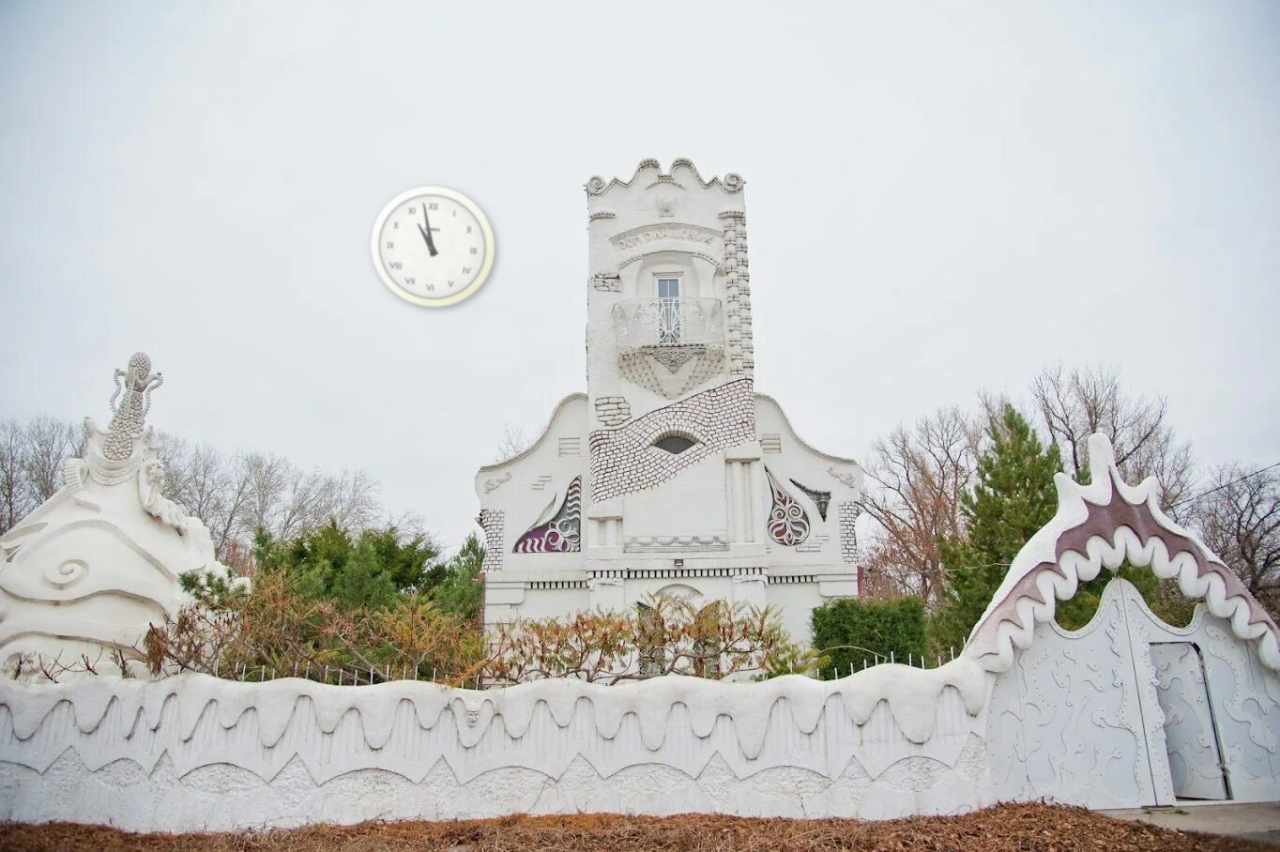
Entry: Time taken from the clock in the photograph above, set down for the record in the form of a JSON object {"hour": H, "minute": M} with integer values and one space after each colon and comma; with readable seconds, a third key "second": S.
{"hour": 10, "minute": 58}
